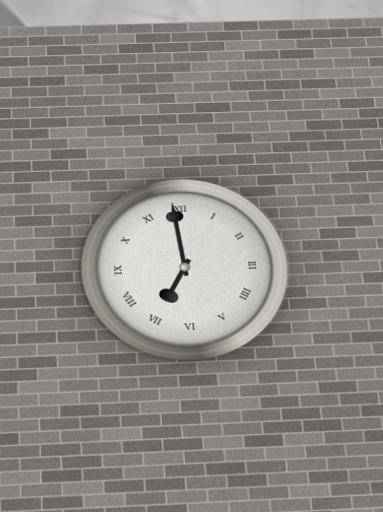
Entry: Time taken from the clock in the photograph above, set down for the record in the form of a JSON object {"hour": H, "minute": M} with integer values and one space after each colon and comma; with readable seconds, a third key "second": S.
{"hour": 6, "minute": 59}
